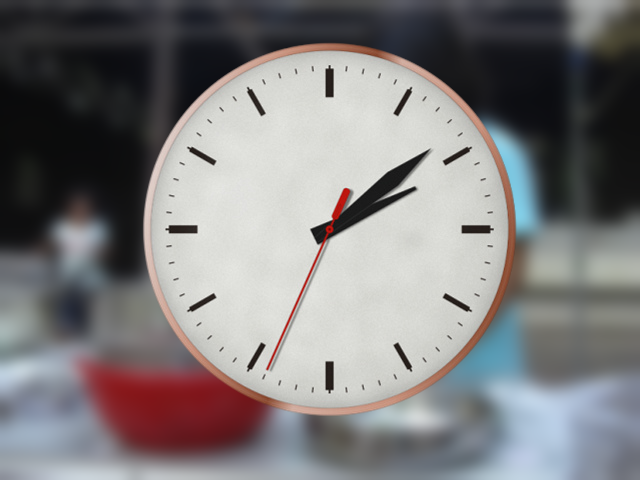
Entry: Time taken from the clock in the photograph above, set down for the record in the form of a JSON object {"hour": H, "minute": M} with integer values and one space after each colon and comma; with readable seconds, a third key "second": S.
{"hour": 2, "minute": 8, "second": 34}
